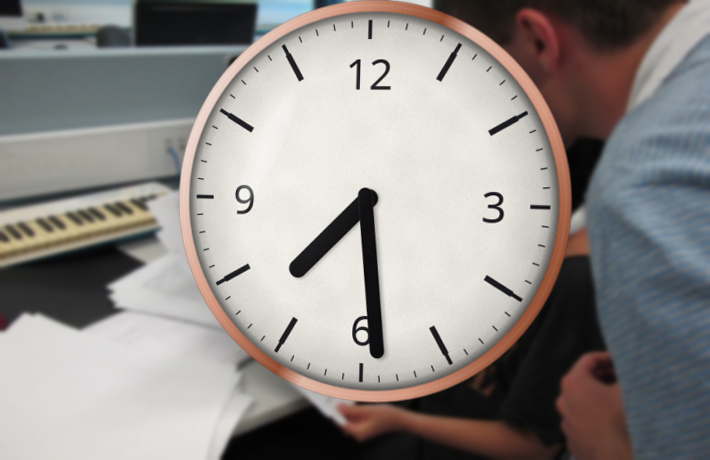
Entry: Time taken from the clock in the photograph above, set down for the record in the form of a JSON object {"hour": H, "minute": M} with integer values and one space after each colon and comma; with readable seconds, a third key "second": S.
{"hour": 7, "minute": 29}
